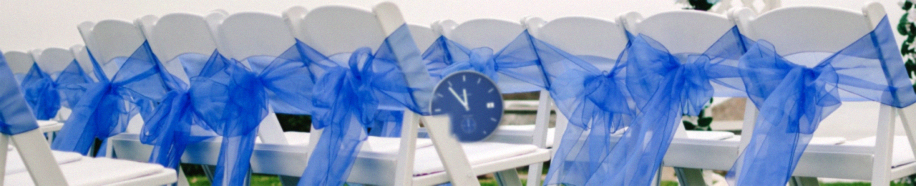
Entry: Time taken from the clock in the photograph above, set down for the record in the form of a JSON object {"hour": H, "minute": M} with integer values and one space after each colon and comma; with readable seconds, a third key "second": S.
{"hour": 11, "minute": 54}
